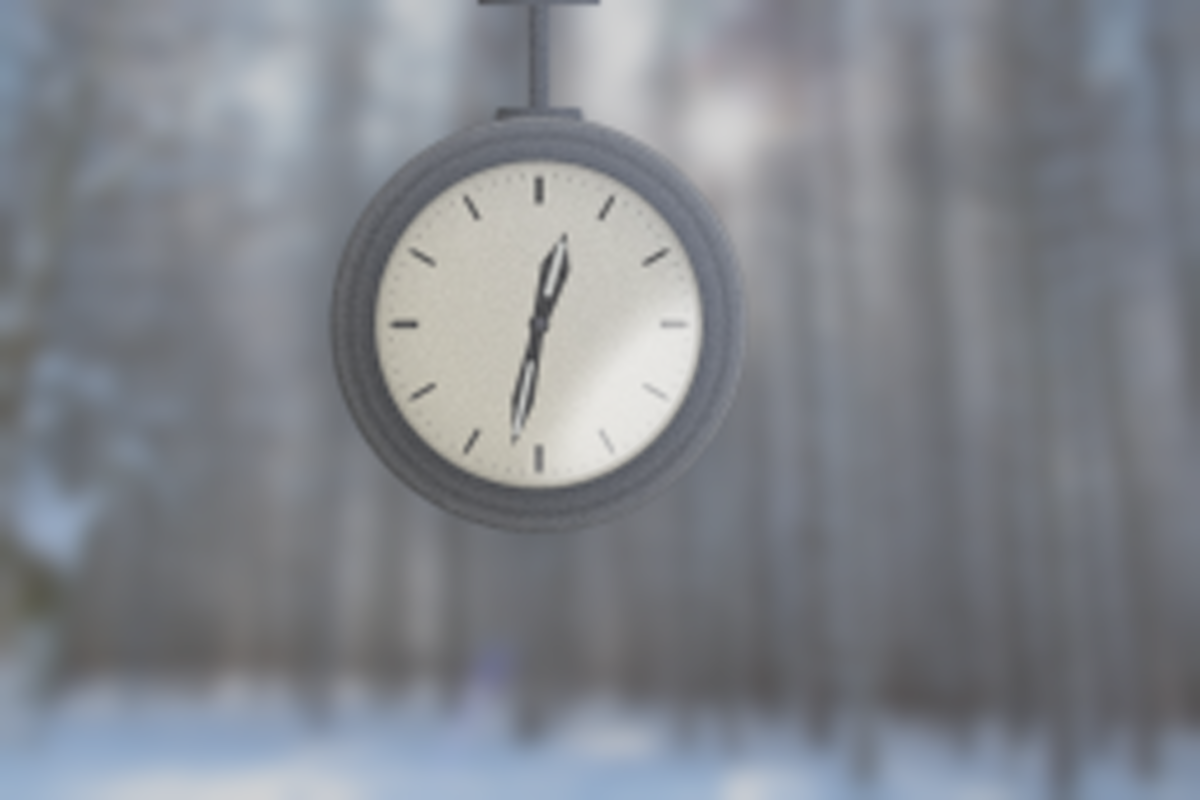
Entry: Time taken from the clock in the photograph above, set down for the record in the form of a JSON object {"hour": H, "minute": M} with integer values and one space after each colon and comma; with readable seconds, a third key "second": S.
{"hour": 12, "minute": 32}
